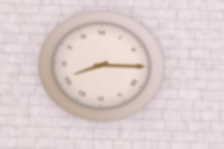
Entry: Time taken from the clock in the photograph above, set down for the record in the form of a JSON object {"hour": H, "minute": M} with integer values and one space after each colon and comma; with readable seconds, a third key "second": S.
{"hour": 8, "minute": 15}
